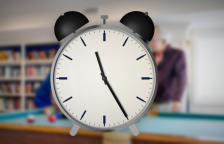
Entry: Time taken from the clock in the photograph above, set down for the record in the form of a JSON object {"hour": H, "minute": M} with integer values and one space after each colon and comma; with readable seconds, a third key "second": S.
{"hour": 11, "minute": 25}
